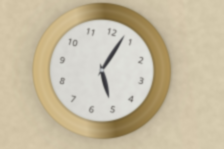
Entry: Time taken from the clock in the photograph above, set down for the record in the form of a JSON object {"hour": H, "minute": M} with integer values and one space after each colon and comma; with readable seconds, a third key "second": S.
{"hour": 5, "minute": 3}
